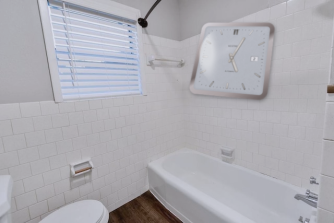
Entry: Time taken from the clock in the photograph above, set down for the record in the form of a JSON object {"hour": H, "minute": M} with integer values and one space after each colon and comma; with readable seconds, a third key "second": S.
{"hour": 5, "minute": 4}
